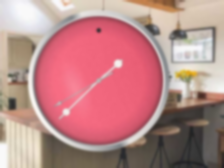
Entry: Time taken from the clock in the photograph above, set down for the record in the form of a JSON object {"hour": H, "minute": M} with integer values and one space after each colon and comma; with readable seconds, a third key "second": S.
{"hour": 1, "minute": 37, "second": 40}
